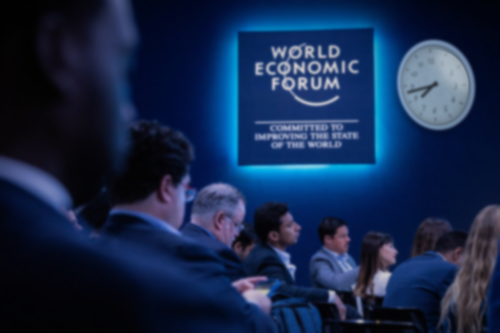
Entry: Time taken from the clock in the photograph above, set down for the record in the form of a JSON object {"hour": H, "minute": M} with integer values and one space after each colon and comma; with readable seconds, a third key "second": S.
{"hour": 7, "minute": 43}
